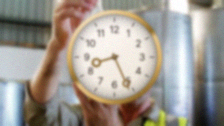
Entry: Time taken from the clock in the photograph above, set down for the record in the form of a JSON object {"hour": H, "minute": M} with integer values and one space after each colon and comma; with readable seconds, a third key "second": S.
{"hour": 8, "minute": 26}
